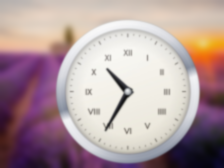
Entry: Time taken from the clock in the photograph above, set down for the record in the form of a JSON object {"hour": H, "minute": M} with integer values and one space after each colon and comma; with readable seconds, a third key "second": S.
{"hour": 10, "minute": 35}
